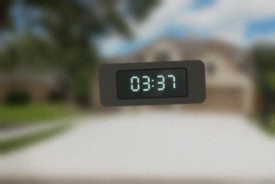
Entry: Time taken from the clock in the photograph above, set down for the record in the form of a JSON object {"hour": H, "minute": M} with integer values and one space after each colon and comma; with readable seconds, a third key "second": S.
{"hour": 3, "minute": 37}
